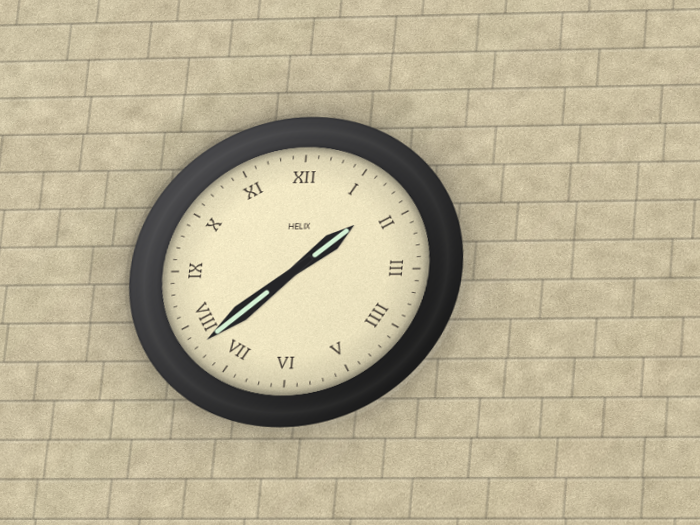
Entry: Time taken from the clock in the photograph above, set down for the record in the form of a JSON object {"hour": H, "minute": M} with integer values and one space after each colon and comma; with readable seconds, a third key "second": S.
{"hour": 1, "minute": 38}
